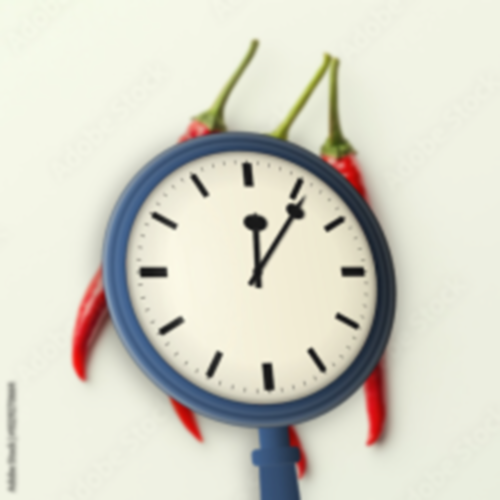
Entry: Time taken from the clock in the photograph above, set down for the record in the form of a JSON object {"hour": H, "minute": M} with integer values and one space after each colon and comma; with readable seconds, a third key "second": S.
{"hour": 12, "minute": 6}
